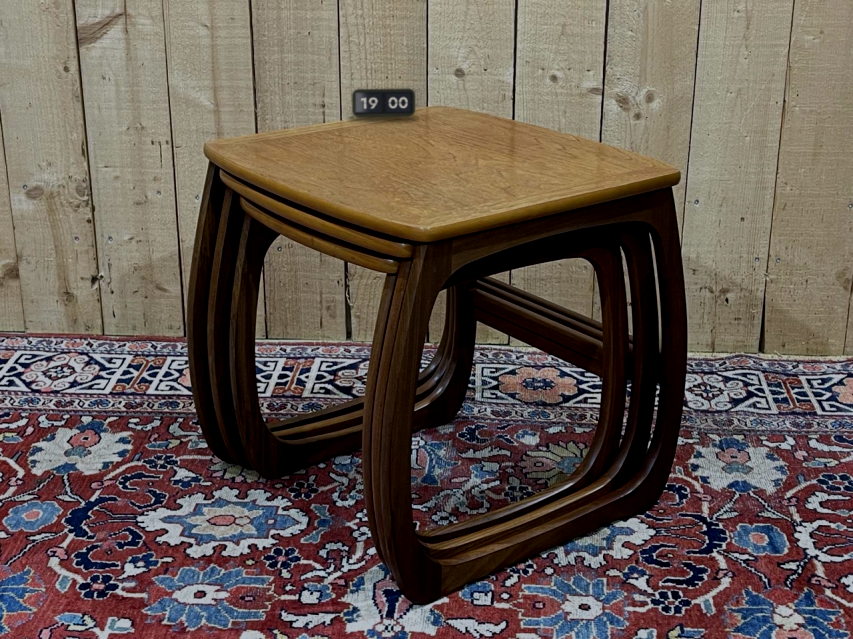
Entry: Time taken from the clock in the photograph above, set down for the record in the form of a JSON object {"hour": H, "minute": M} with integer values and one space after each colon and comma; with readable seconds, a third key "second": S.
{"hour": 19, "minute": 0}
